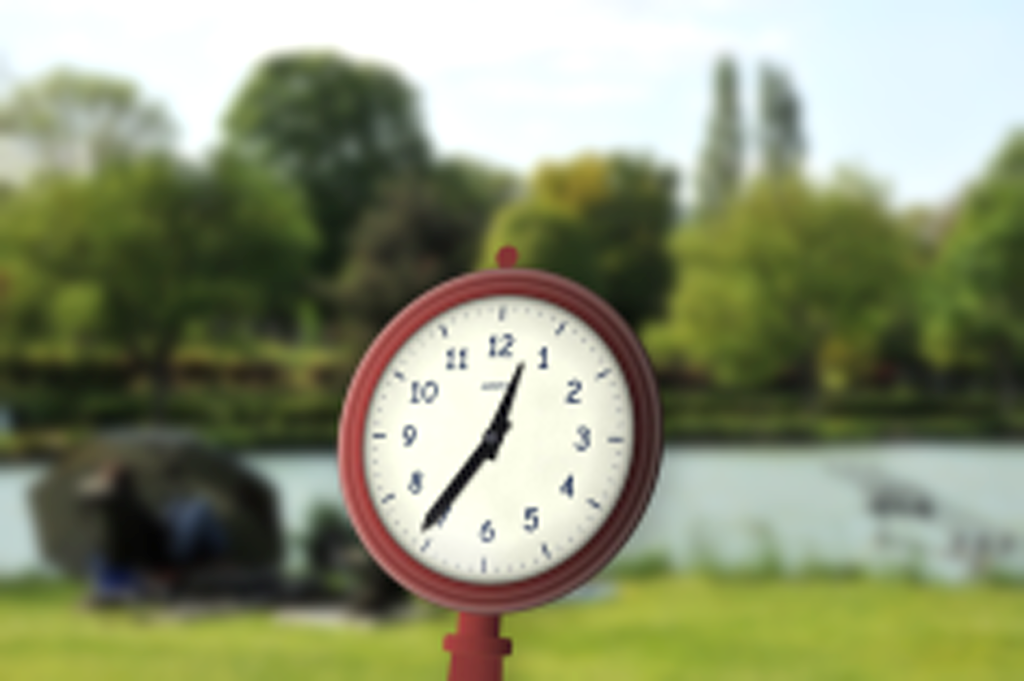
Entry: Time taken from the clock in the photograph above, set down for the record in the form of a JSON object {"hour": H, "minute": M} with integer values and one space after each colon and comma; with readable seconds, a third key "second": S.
{"hour": 12, "minute": 36}
